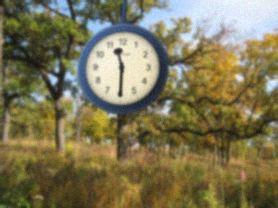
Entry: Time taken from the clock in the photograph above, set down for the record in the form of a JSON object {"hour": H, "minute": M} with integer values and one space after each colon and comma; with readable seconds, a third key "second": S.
{"hour": 11, "minute": 30}
